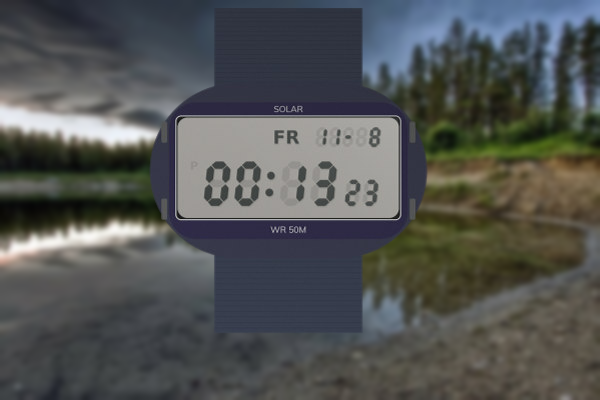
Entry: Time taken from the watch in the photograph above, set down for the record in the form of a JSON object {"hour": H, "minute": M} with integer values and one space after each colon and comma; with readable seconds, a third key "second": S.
{"hour": 0, "minute": 13, "second": 23}
